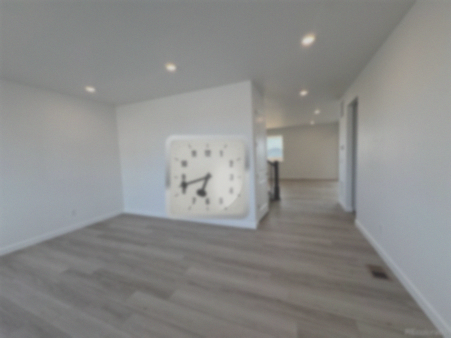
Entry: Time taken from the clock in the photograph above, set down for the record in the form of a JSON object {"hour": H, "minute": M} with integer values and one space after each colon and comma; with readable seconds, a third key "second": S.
{"hour": 6, "minute": 42}
